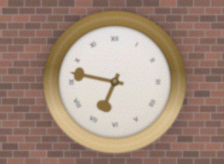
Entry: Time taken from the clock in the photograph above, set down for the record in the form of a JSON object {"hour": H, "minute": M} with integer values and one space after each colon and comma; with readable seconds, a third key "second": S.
{"hour": 6, "minute": 47}
